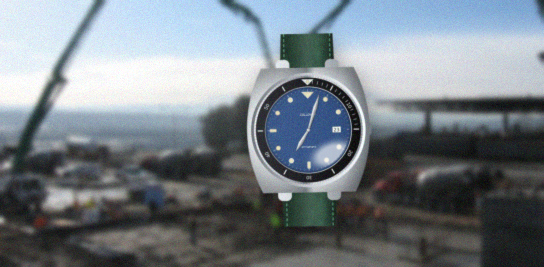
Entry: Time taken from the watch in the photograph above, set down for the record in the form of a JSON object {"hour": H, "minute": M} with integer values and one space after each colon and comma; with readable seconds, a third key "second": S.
{"hour": 7, "minute": 3}
